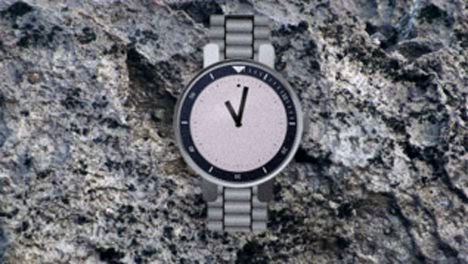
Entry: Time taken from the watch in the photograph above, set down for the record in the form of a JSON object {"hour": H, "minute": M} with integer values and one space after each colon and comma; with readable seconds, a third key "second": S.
{"hour": 11, "minute": 2}
